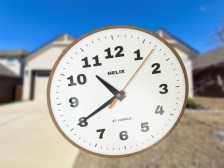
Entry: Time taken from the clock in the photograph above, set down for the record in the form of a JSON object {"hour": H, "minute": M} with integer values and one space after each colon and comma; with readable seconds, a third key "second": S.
{"hour": 10, "minute": 40, "second": 7}
